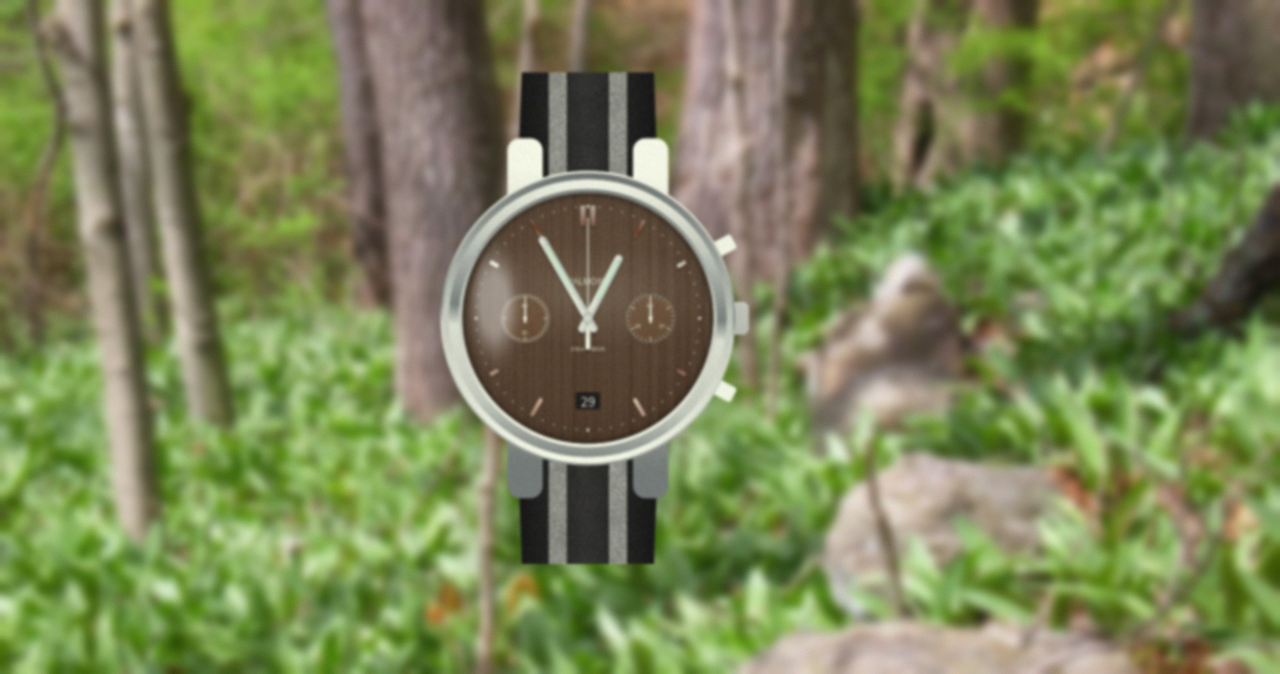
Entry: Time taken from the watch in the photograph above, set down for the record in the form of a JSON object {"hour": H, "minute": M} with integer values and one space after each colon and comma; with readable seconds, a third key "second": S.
{"hour": 12, "minute": 55}
